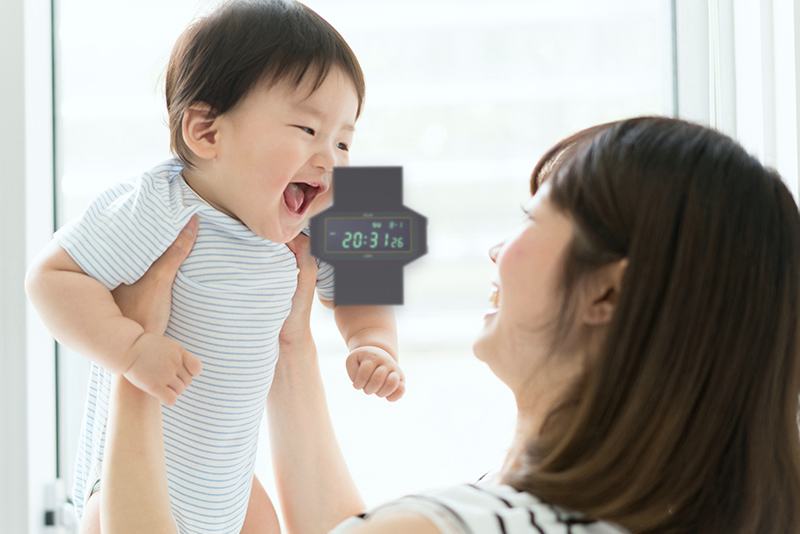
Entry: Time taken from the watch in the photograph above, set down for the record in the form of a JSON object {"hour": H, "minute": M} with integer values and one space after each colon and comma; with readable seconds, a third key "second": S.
{"hour": 20, "minute": 31}
